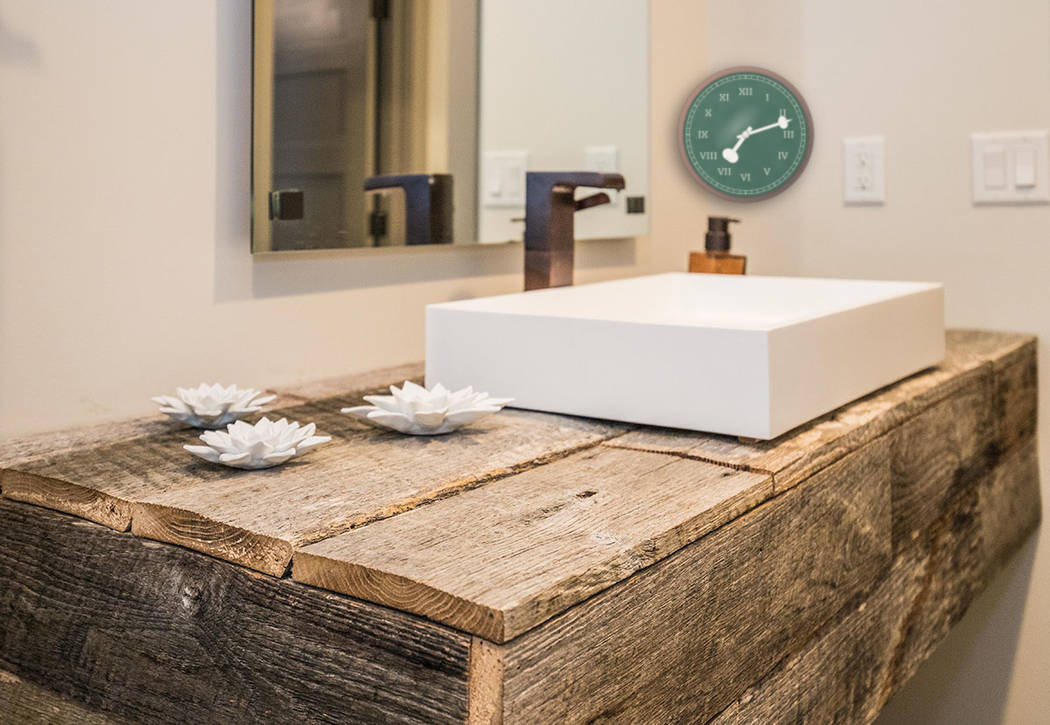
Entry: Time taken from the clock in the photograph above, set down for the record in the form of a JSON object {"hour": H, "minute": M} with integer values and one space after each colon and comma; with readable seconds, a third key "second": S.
{"hour": 7, "minute": 12}
